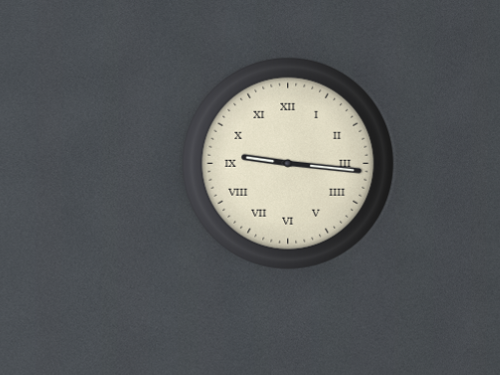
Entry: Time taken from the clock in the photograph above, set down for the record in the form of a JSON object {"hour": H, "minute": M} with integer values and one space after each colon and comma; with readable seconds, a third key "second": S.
{"hour": 9, "minute": 16}
